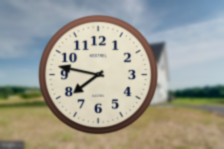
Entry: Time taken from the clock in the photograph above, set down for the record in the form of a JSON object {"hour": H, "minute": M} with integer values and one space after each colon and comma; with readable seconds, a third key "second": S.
{"hour": 7, "minute": 47}
